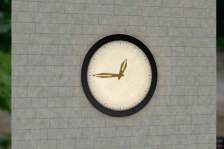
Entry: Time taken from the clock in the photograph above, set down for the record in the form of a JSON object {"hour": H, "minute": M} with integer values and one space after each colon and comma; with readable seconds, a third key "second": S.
{"hour": 12, "minute": 45}
